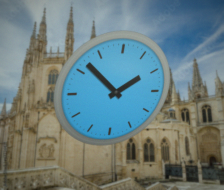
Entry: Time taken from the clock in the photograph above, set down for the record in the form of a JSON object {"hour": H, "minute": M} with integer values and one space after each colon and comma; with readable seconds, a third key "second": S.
{"hour": 1, "minute": 52}
